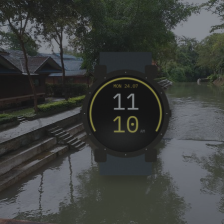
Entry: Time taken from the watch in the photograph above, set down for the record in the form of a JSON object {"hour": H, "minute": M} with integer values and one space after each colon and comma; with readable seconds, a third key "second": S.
{"hour": 11, "minute": 10}
